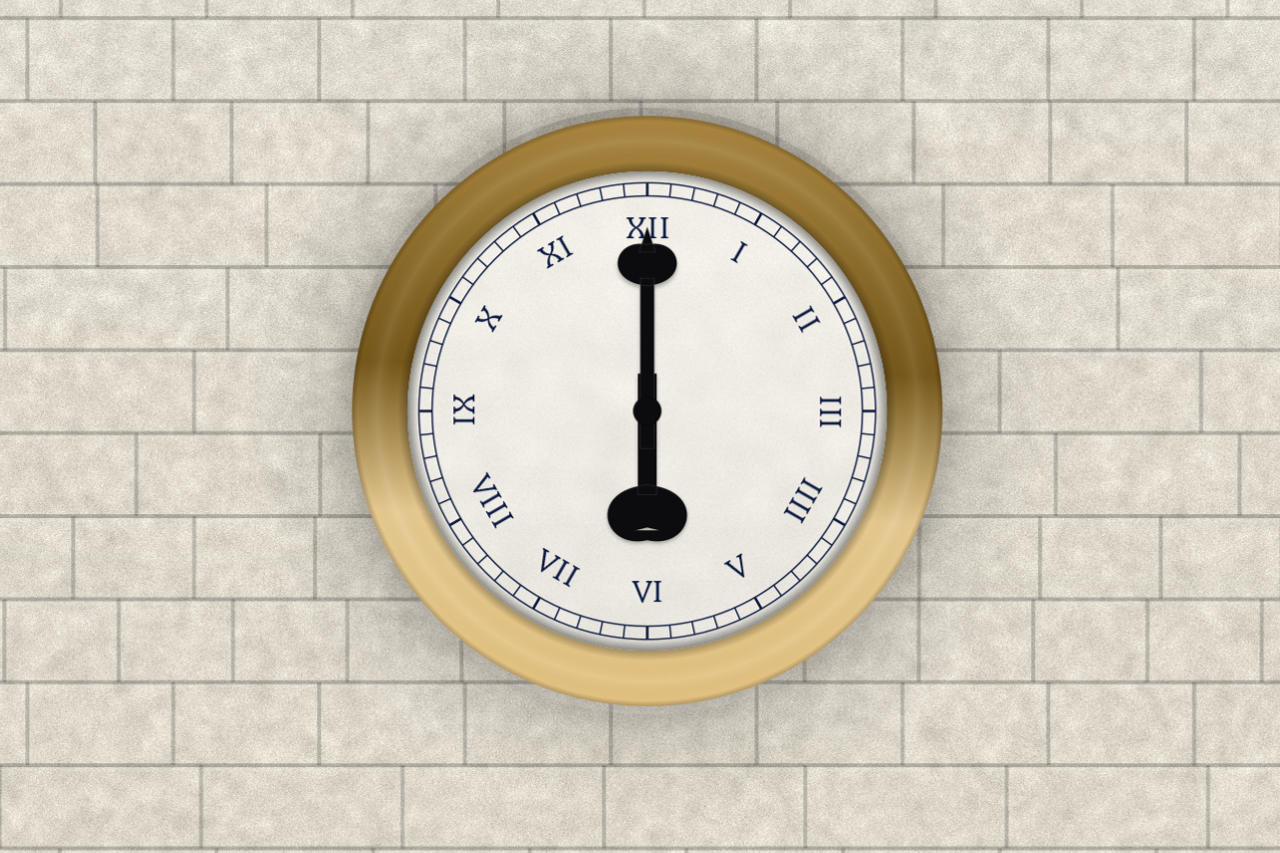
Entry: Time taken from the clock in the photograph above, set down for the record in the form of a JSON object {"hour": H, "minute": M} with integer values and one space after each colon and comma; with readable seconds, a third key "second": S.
{"hour": 6, "minute": 0}
